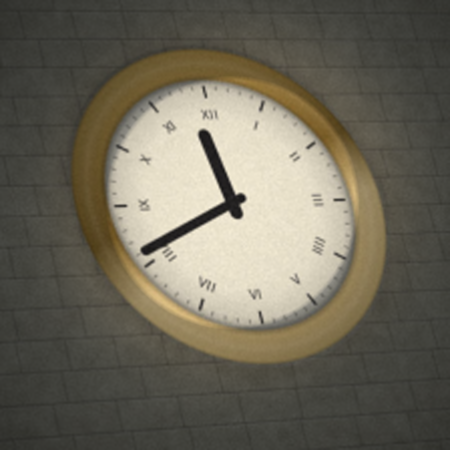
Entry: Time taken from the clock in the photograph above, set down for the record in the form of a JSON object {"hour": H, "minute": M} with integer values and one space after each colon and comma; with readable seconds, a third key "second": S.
{"hour": 11, "minute": 41}
